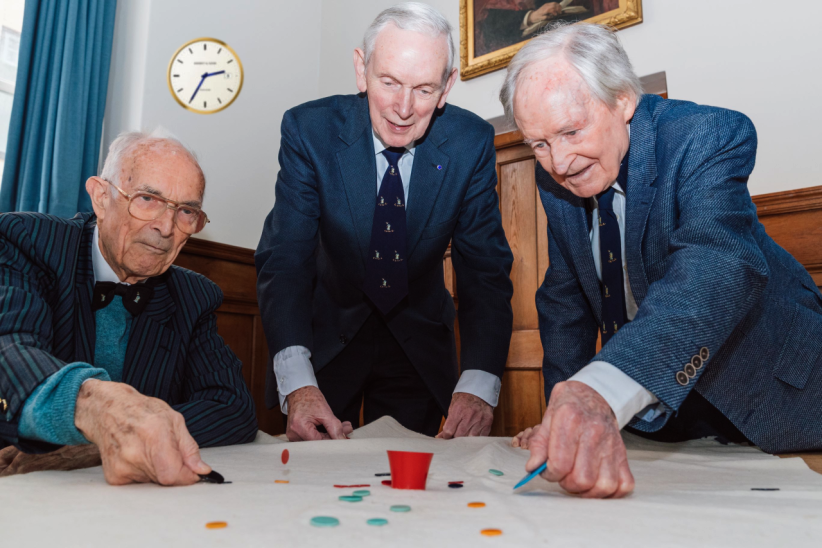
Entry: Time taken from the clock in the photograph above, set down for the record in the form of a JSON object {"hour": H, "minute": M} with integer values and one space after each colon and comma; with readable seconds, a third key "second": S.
{"hour": 2, "minute": 35}
